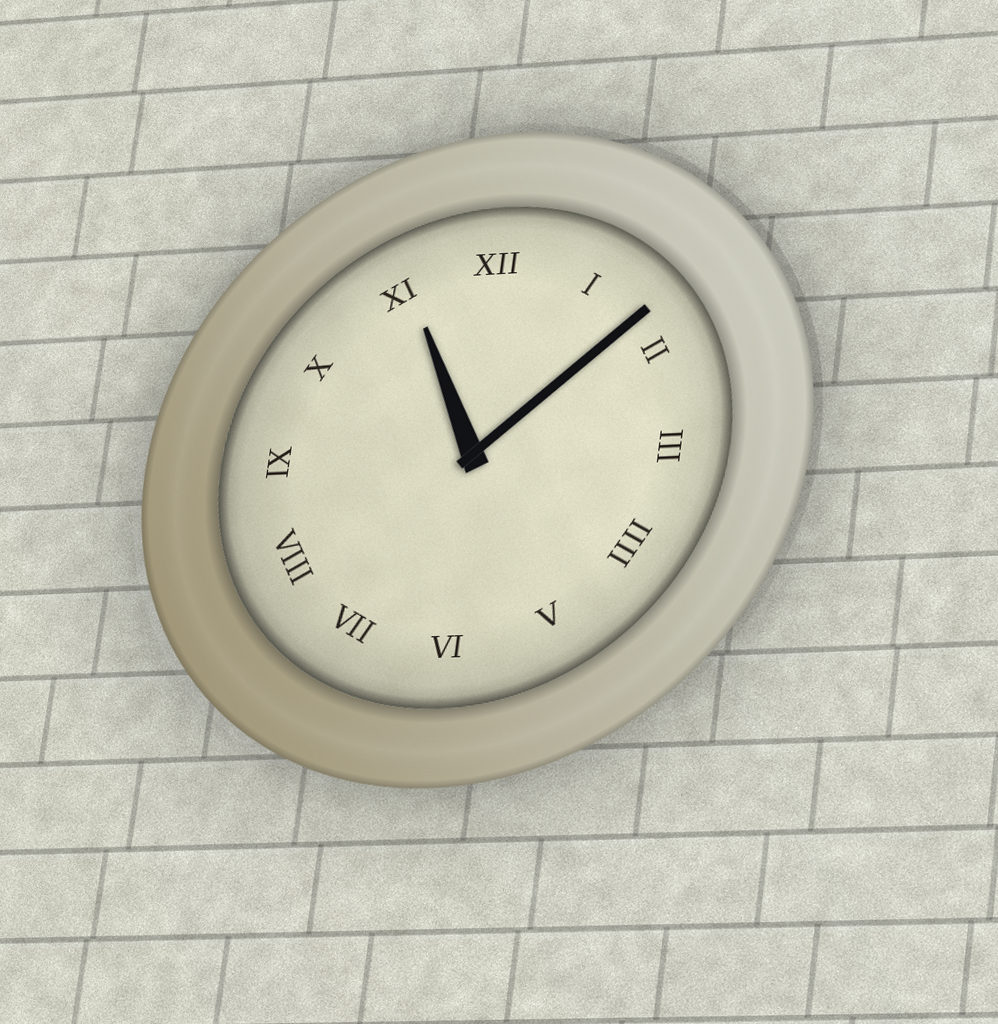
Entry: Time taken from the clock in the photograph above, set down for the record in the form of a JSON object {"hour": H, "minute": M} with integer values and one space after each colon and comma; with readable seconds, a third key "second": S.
{"hour": 11, "minute": 8}
